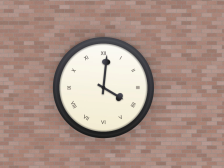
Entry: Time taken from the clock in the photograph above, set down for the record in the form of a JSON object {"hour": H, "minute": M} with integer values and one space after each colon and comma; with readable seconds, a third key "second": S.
{"hour": 4, "minute": 1}
